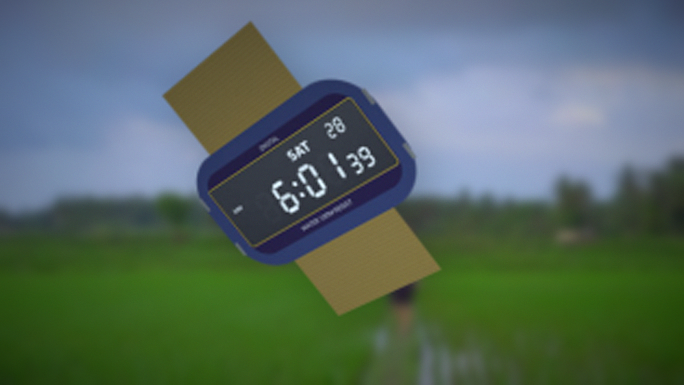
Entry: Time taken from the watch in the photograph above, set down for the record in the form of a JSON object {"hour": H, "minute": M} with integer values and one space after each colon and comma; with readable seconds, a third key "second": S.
{"hour": 6, "minute": 1, "second": 39}
